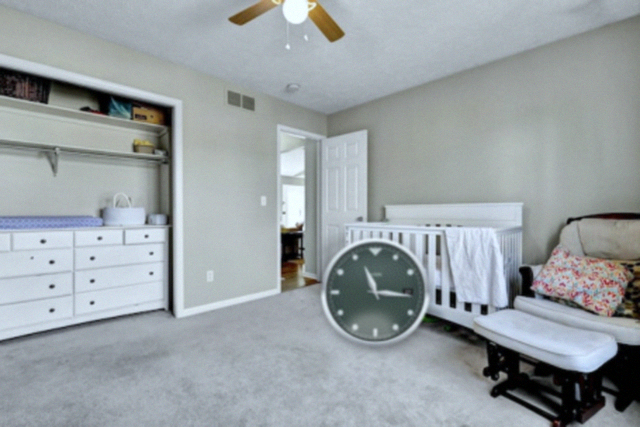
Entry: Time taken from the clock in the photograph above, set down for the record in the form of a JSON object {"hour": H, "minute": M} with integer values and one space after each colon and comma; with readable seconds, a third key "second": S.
{"hour": 11, "minute": 16}
